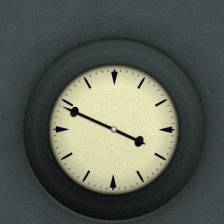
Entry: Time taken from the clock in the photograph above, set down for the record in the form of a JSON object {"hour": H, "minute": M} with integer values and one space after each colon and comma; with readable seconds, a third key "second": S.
{"hour": 3, "minute": 49}
